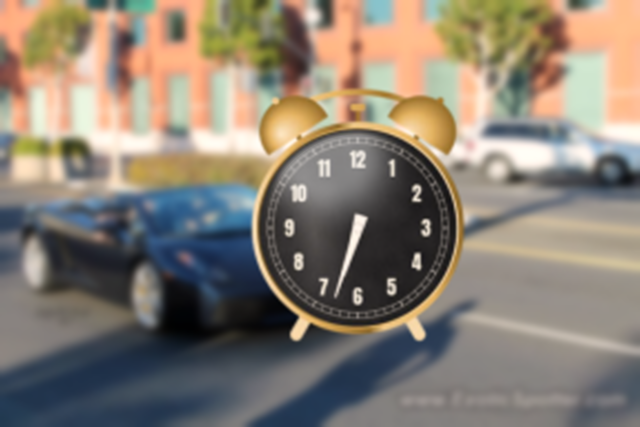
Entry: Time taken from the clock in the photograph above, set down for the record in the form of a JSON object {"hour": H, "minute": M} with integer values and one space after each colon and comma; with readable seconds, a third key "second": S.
{"hour": 6, "minute": 33}
